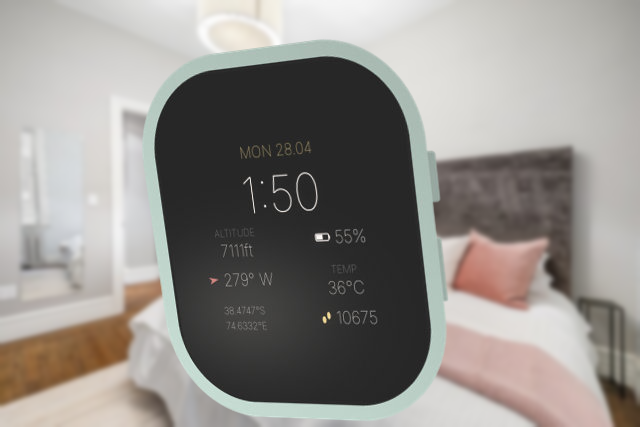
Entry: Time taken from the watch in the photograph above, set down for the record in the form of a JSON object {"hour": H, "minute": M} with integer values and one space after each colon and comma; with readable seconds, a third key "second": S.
{"hour": 1, "minute": 50}
